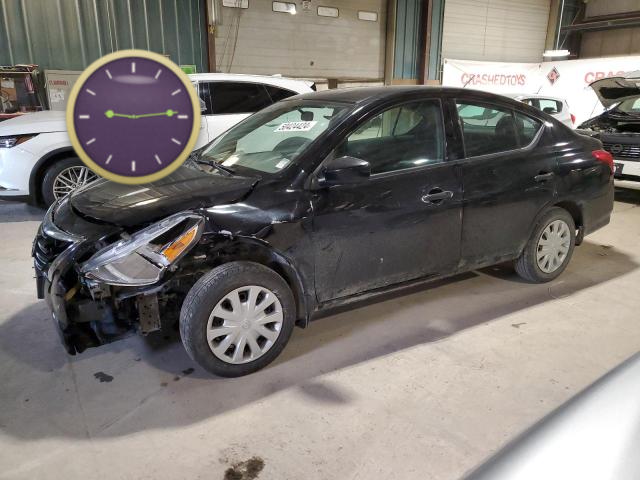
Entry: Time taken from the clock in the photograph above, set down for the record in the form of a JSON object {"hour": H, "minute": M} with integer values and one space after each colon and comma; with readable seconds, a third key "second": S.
{"hour": 9, "minute": 14}
